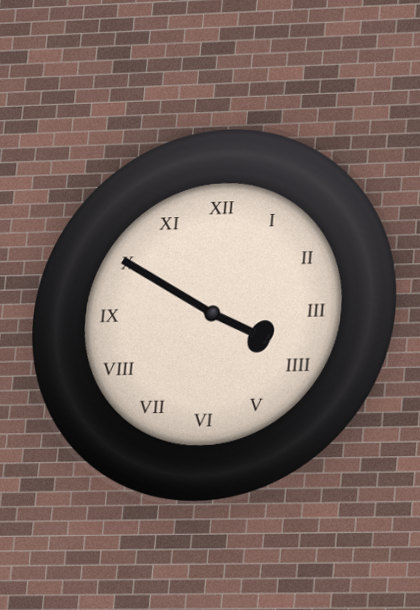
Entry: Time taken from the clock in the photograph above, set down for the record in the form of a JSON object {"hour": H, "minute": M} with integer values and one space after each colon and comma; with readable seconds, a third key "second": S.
{"hour": 3, "minute": 50}
